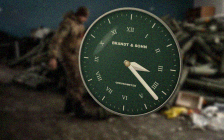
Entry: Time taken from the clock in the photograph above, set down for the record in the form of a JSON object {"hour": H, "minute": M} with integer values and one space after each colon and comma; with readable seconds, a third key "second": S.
{"hour": 3, "minute": 22}
